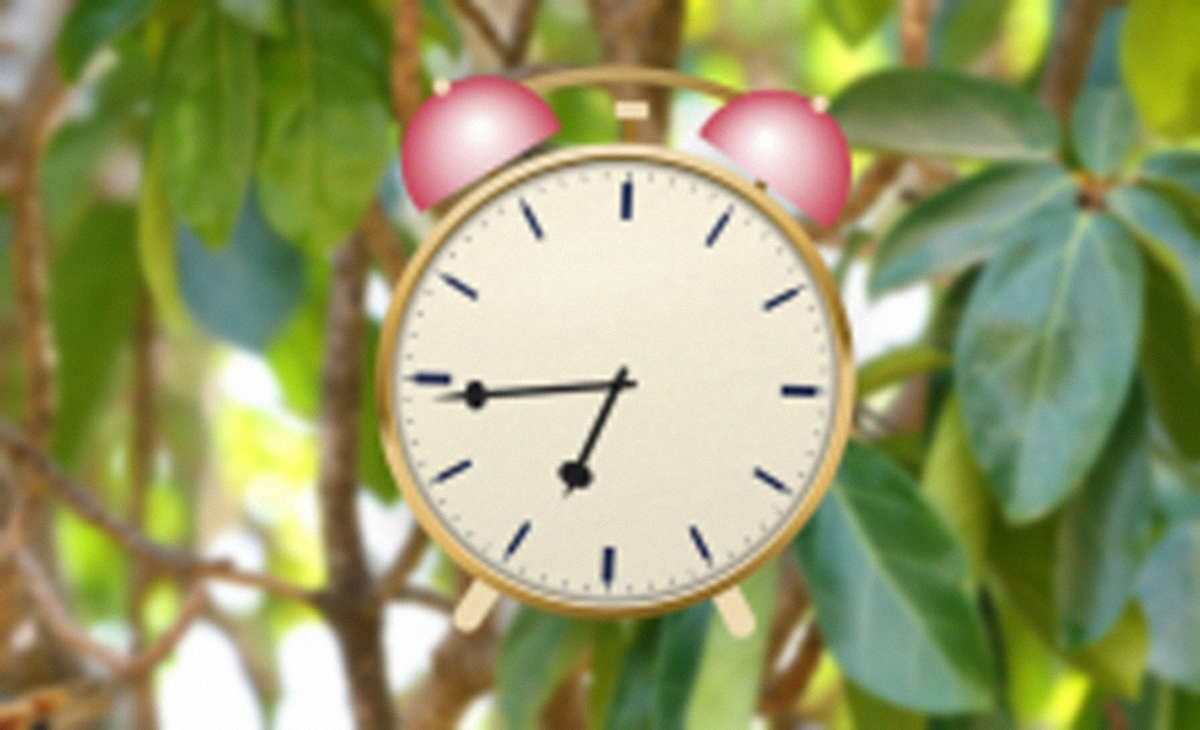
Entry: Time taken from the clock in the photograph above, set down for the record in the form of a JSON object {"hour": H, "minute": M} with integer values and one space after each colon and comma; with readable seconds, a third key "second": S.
{"hour": 6, "minute": 44}
